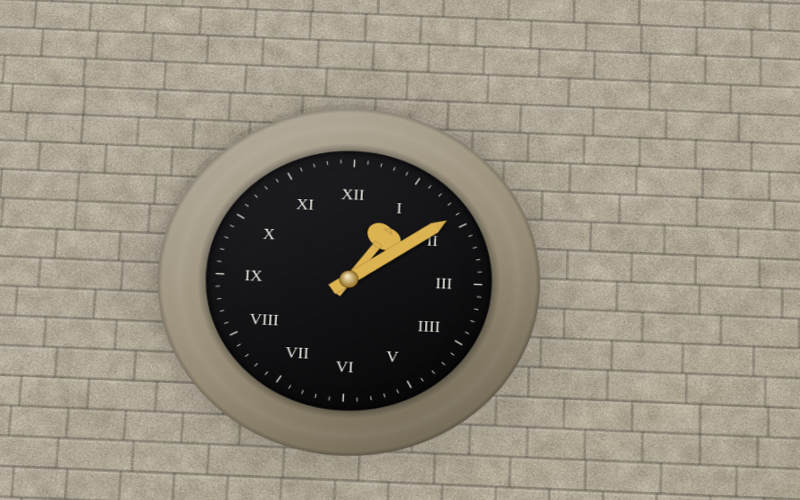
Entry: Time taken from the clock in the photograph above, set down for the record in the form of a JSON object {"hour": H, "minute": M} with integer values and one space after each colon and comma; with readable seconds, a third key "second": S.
{"hour": 1, "minute": 9}
